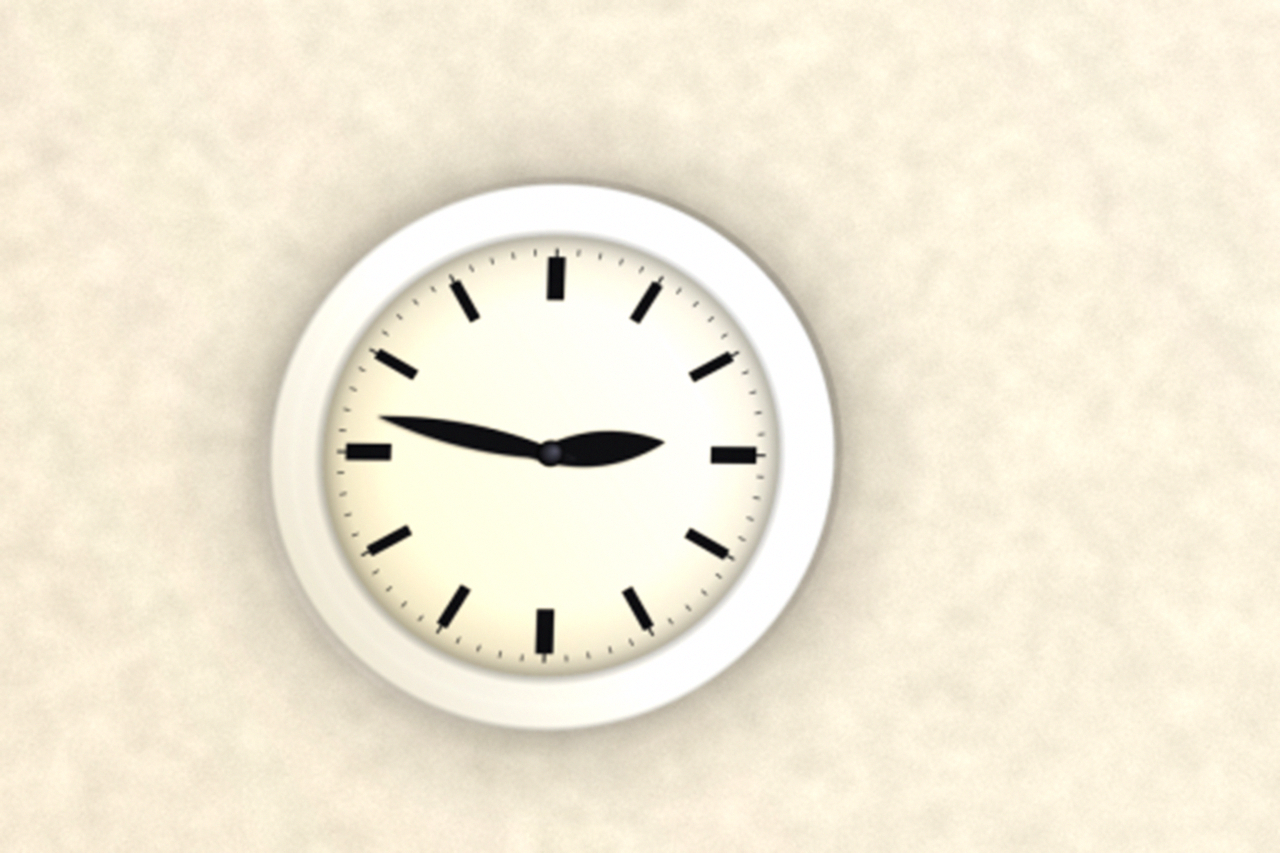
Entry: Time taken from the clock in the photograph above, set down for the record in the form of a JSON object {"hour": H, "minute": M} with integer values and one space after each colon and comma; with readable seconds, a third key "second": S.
{"hour": 2, "minute": 47}
